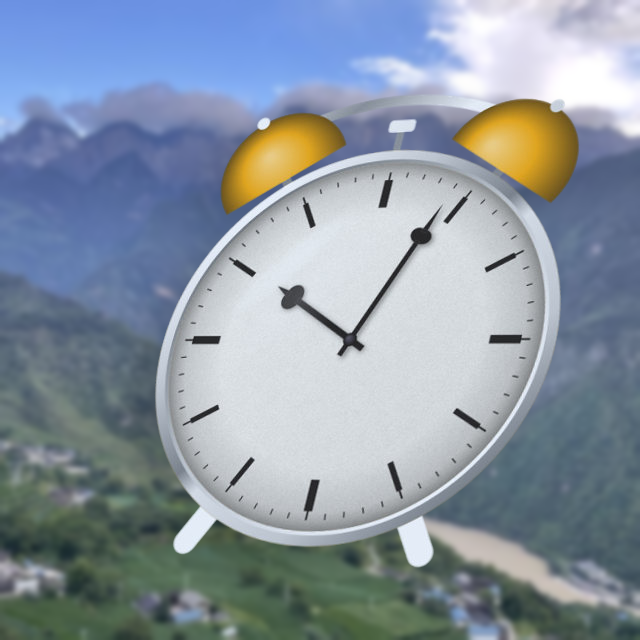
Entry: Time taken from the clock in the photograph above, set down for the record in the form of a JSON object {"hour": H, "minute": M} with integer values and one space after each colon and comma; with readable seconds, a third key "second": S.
{"hour": 10, "minute": 4}
